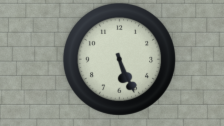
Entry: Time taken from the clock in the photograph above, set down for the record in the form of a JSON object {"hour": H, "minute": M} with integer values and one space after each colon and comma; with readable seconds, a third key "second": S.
{"hour": 5, "minute": 26}
